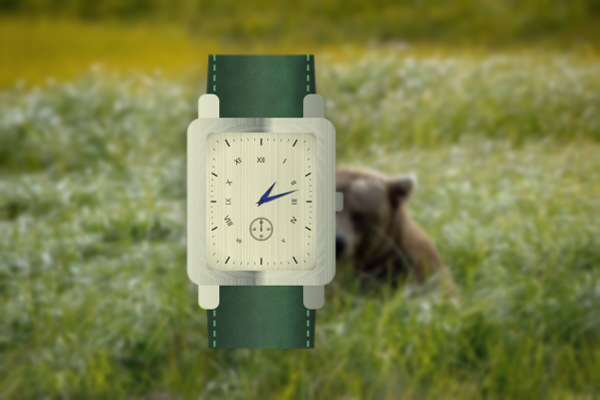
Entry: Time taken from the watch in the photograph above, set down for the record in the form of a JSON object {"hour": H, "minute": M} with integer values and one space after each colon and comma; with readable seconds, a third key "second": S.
{"hour": 1, "minute": 12}
